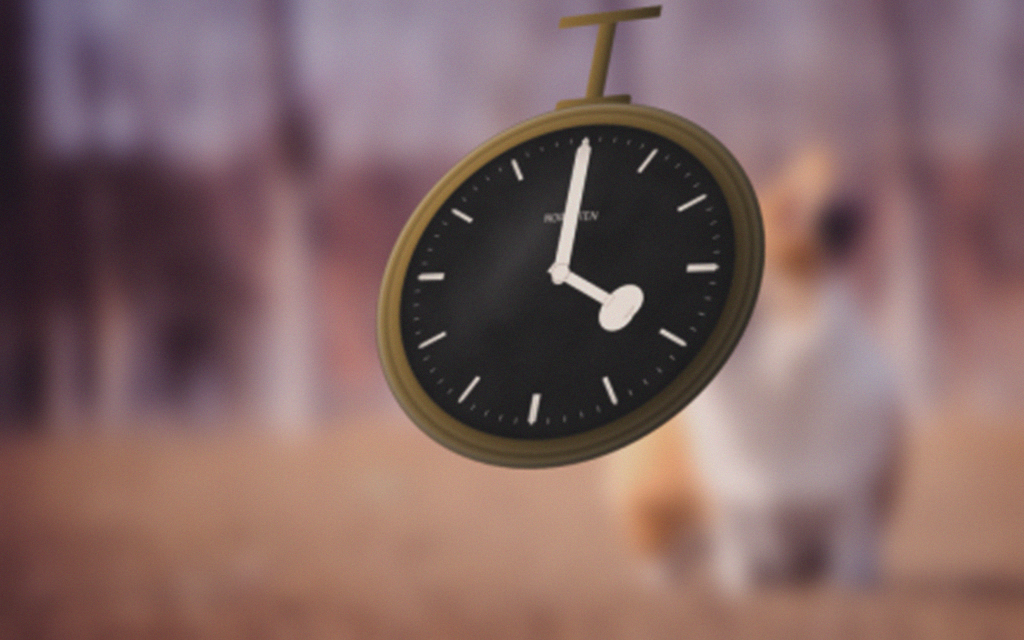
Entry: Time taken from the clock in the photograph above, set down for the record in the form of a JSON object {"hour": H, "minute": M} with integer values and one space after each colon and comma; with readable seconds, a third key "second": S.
{"hour": 4, "minute": 0}
